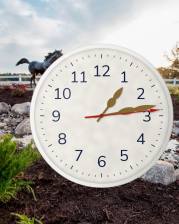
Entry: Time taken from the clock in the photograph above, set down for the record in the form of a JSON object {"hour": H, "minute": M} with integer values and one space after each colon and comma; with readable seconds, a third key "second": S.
{"hour": 1, "minute": 13, "second": 14}
